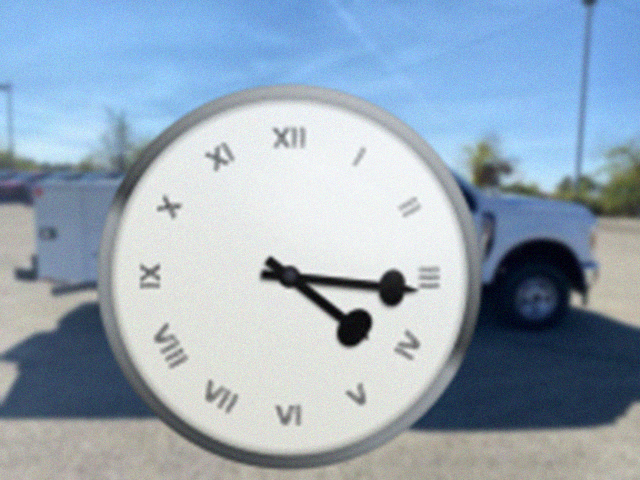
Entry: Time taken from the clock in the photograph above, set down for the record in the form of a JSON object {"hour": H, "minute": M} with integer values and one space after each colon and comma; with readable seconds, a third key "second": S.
{"hour": 4, "minute": 16}
